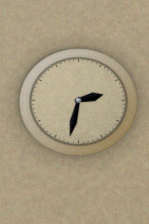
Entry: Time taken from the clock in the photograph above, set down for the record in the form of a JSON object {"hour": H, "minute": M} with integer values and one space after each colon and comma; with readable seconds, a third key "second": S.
{"hour": 2, "minute": 32}
